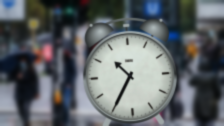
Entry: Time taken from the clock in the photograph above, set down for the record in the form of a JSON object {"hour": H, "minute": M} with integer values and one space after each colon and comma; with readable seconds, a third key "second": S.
{"hour": 10, "minute": 35}
